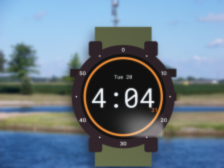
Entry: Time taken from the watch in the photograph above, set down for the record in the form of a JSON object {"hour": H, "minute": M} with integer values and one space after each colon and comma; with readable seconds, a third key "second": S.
{"hour": 4, "minute": 4}
